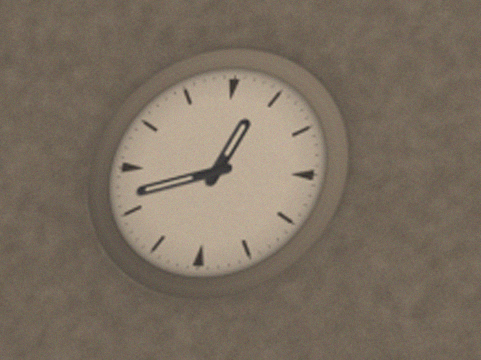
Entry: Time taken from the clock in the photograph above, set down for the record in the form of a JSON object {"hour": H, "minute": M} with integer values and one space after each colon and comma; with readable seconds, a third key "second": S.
{"hour": 12, "minute": 42}
